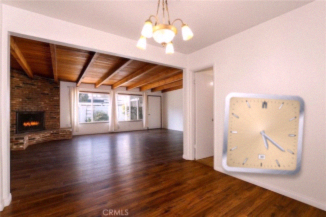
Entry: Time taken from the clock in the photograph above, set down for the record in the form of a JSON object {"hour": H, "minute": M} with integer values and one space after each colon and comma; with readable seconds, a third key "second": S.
{"hour": 5, "minute": 21}
